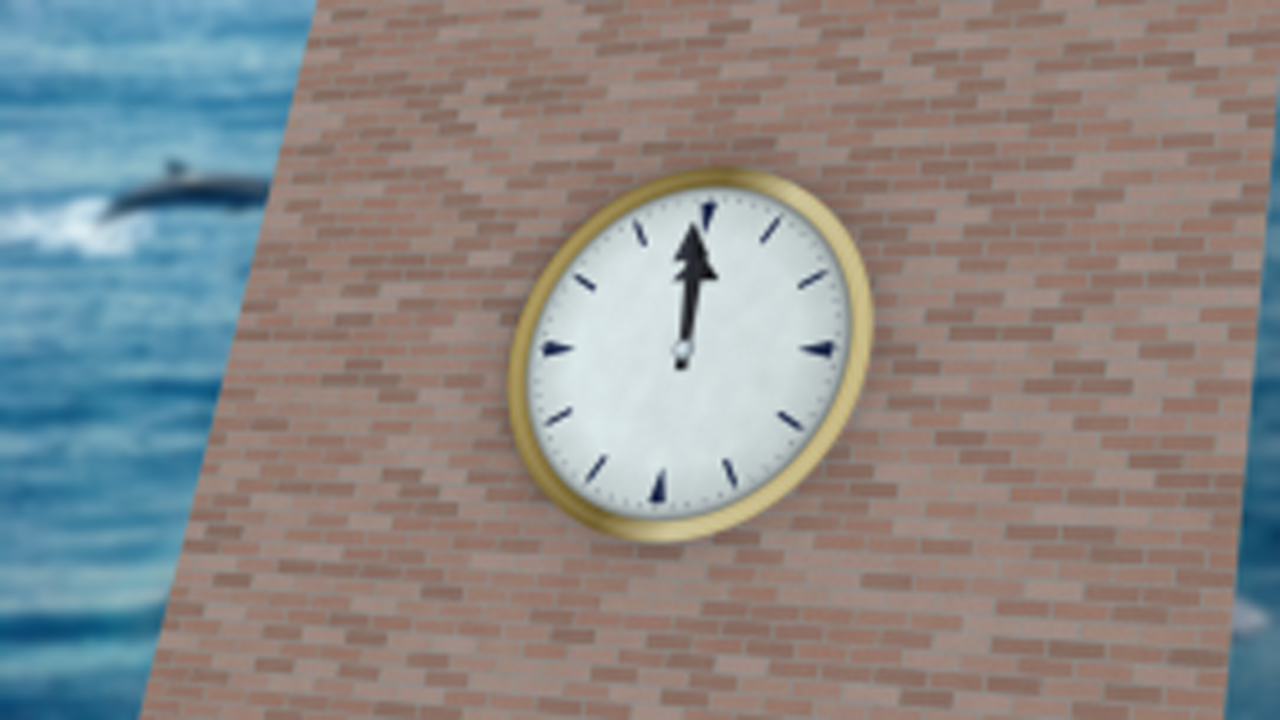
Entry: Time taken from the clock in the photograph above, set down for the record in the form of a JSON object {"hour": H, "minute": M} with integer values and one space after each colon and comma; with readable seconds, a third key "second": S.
{"hour": 11, "minute": 59}
